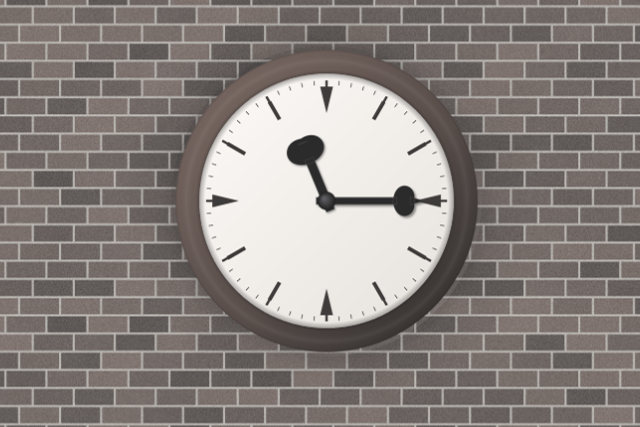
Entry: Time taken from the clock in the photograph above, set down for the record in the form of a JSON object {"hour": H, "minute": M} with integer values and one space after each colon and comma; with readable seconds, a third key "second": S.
{"hour": 11, "minute": 15}
